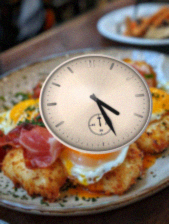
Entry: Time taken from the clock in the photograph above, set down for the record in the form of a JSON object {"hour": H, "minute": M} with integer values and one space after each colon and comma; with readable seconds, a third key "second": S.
{"hour": 4, "minute": 27}
